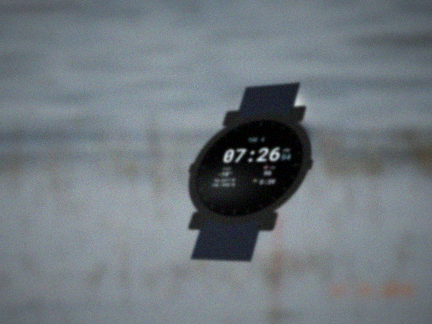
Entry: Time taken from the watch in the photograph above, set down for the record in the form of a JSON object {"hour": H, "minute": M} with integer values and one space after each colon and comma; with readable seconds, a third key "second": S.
{"hour": 7, "minute": 26}
